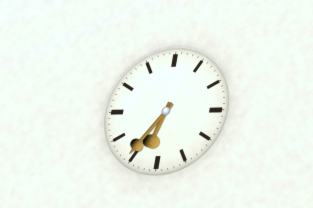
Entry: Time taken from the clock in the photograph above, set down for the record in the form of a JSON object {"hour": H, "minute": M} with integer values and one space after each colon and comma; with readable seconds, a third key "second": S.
{"hour": 6, "minute": 36}
